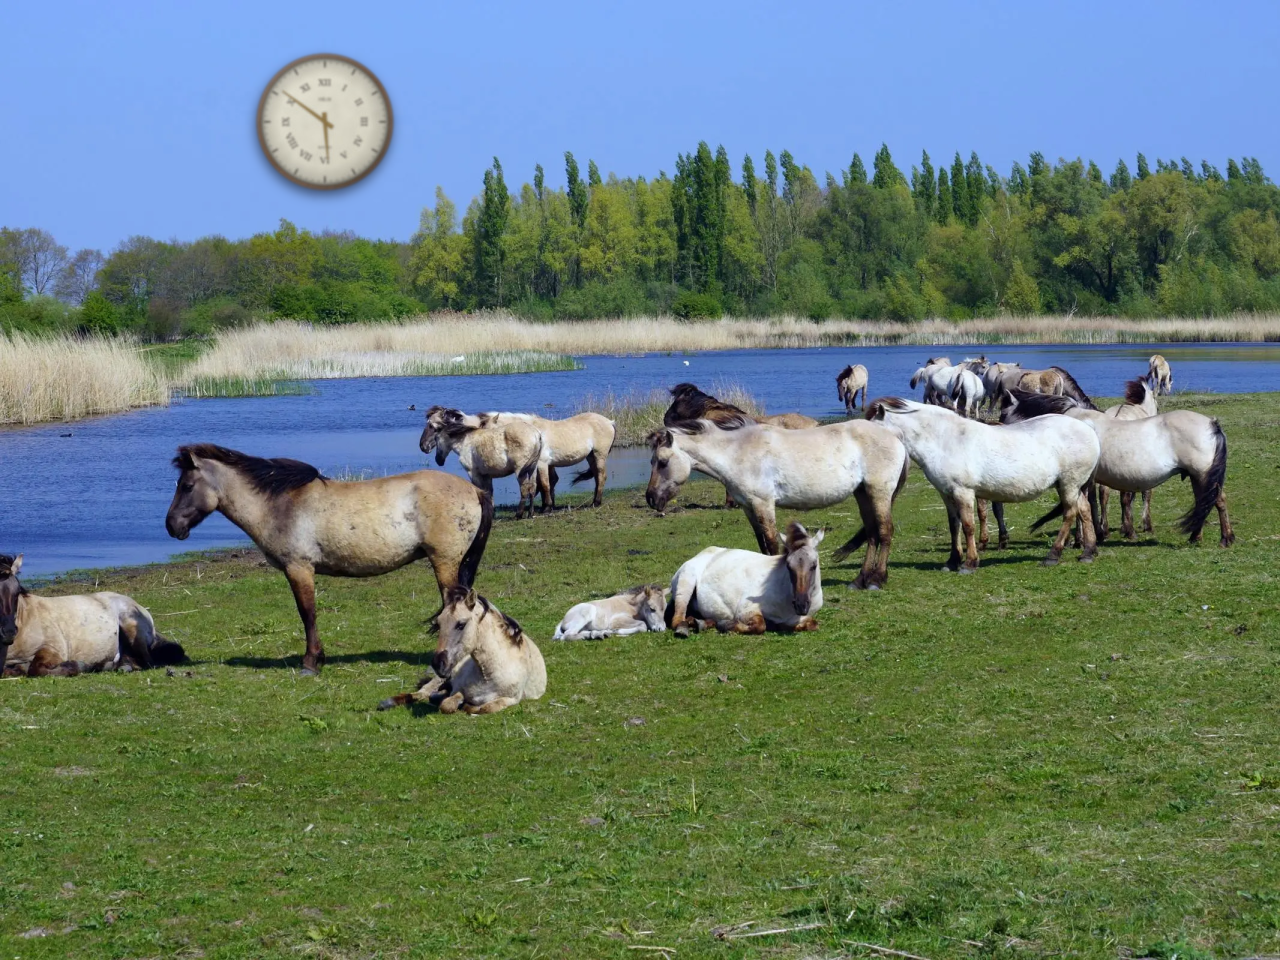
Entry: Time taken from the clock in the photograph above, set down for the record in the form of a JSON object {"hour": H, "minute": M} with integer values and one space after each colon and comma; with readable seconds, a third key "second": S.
{"hour": 5, "minute": 51}
